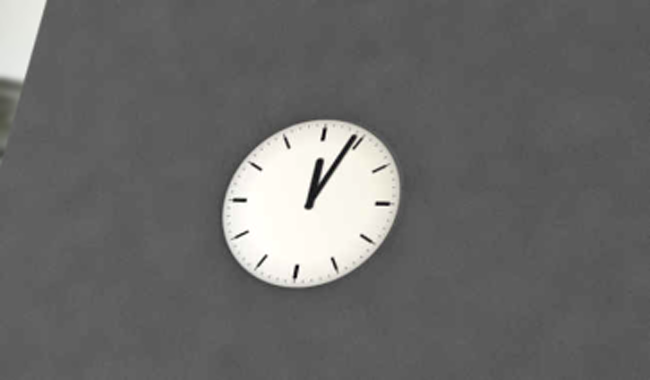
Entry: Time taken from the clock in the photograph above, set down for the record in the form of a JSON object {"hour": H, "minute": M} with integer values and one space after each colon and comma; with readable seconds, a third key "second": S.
{"hour": 12, "minute": 4}
